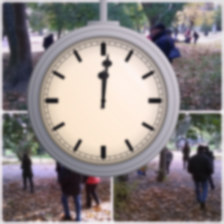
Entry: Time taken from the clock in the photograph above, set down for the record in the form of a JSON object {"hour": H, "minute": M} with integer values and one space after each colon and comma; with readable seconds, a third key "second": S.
{"hour": 12, "minute": 1}
